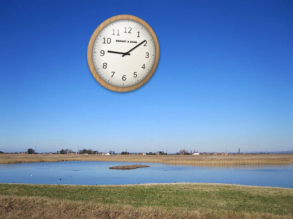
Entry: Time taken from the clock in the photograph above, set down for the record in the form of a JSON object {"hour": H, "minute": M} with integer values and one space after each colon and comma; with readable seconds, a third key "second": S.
{"hour": 9, "minute": 9}
